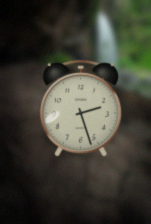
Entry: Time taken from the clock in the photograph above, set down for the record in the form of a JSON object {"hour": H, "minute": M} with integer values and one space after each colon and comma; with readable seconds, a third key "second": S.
{"hour": 2, "minute": 27}
